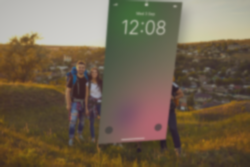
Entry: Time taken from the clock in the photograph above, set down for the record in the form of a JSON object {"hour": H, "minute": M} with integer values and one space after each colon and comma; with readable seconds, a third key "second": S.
{"hour": 12, "minute": 8}
